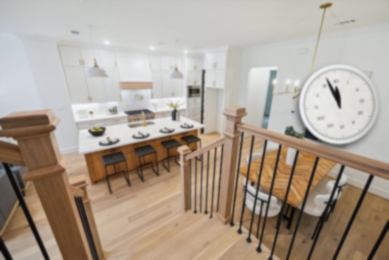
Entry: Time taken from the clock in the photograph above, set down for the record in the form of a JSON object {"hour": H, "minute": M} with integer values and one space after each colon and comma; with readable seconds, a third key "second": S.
{"hour": 11, "minute": 57}
